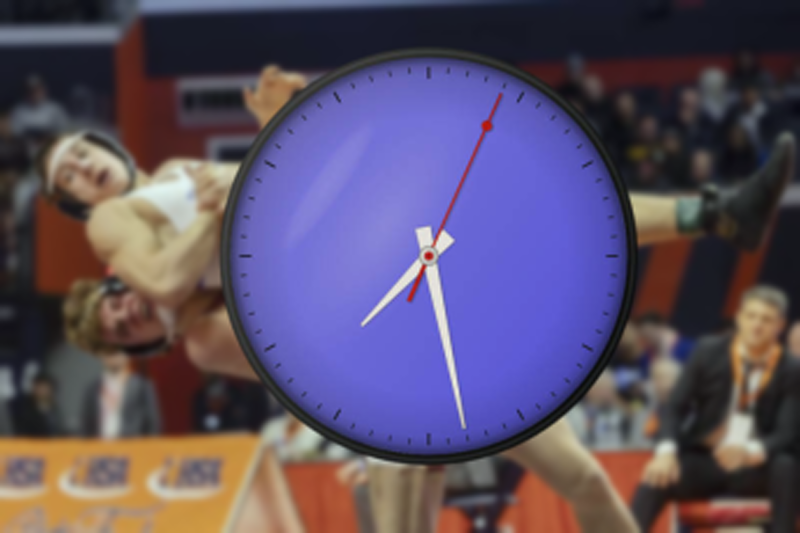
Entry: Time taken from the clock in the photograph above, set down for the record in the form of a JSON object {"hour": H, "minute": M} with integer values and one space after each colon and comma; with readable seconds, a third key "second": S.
{"hour": 7, "minute": 28, "second": 4}
